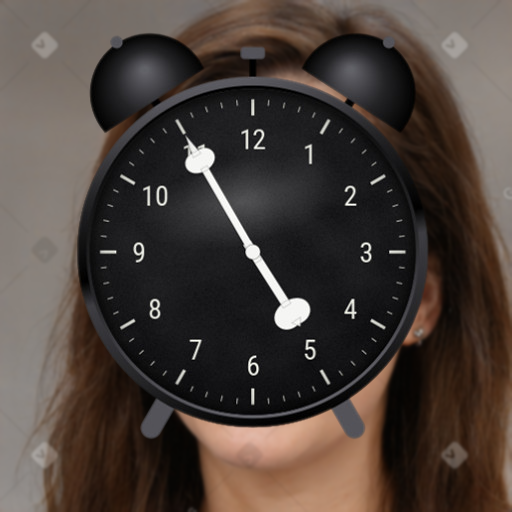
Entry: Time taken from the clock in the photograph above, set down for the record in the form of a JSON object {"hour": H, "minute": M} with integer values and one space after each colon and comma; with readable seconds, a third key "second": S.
{"hour": 4, "minute": 55}
